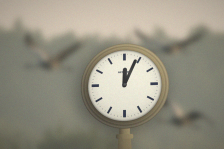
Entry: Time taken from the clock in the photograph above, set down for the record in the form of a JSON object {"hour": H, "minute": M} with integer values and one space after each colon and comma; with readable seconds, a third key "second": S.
{"hour": 12, "minute": 4}
